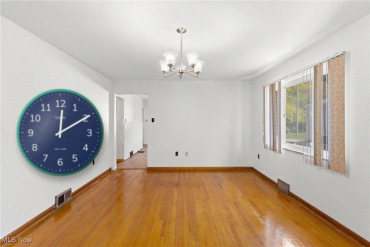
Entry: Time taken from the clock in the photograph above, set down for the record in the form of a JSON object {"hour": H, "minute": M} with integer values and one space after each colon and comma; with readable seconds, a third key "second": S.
{"hour": 12, "minute": 10}
